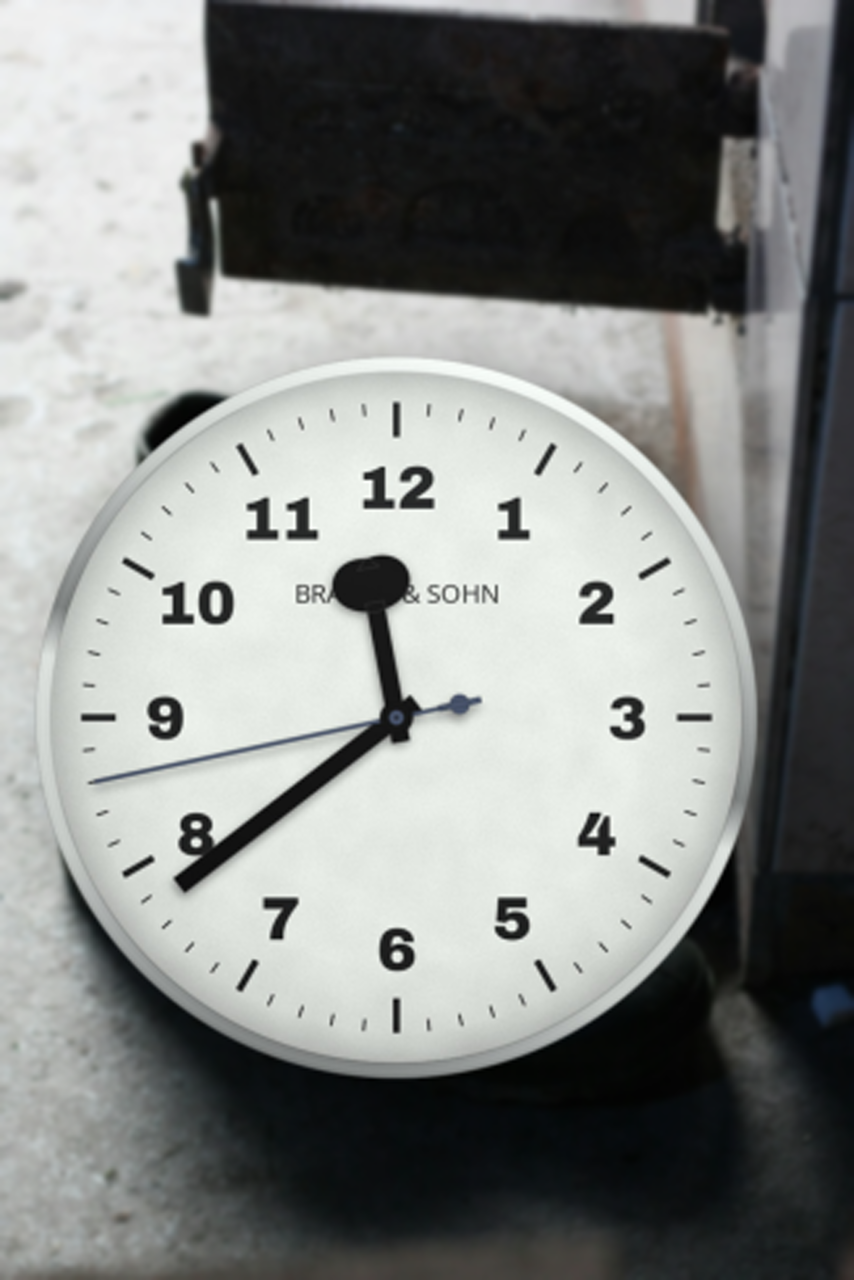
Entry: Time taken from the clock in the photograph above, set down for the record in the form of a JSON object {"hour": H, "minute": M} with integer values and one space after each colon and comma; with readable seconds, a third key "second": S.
{"hour": 11, "minute": 38, "second": 43}
